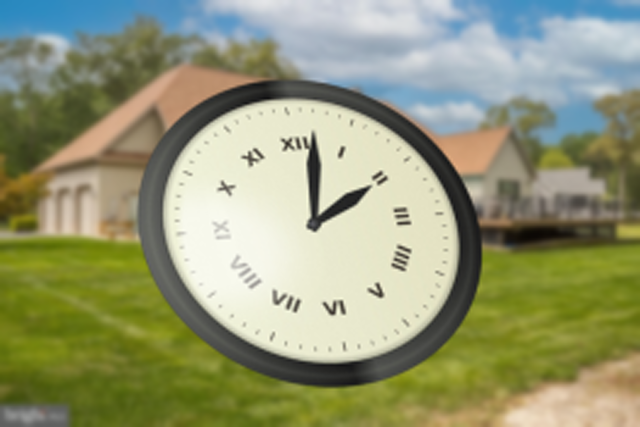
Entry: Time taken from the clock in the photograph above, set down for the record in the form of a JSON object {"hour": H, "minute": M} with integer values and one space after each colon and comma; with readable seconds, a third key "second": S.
{"hour": 2, "minute": 2}
